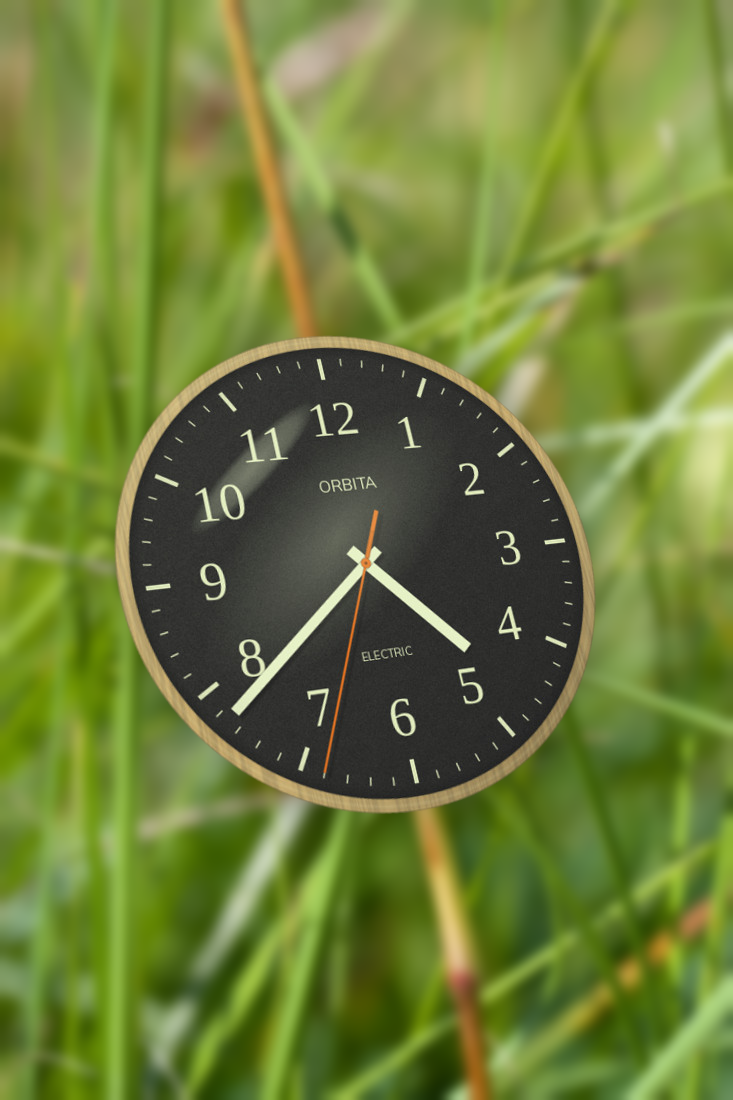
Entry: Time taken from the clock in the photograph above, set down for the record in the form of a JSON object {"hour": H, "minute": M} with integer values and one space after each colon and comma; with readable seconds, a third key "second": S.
{"hour": 4, "minute": 38, "second": 34}
